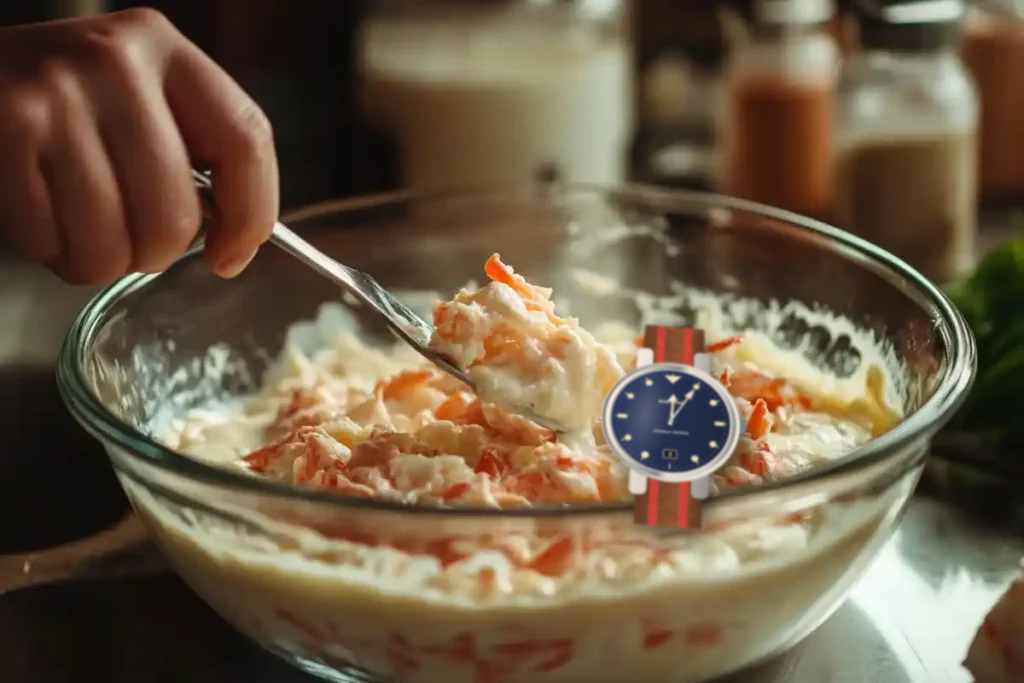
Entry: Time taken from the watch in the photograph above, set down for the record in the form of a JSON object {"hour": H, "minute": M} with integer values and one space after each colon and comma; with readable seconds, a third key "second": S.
{"hour": 12, "minute": 5}
